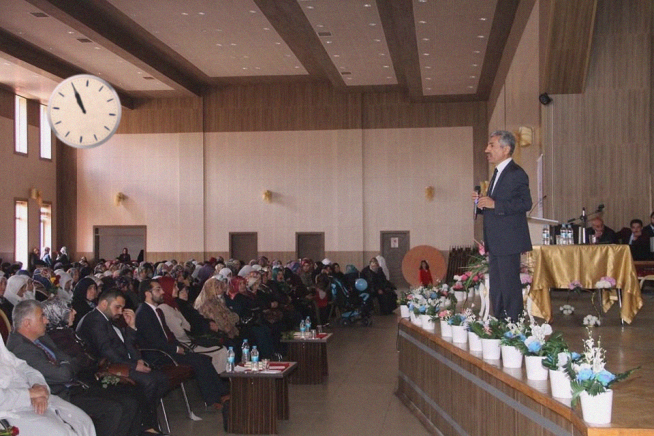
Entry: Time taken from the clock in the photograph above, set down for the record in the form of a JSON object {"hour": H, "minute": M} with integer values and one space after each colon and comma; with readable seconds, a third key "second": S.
{"hour": 10, "minute": 55}
